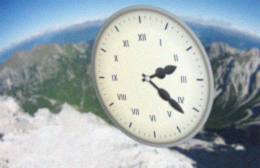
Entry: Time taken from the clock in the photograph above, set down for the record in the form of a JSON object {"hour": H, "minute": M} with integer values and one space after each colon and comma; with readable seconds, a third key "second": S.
{"hour": 2, "minute": 22}
